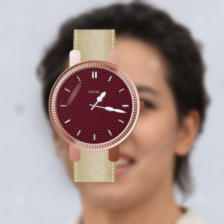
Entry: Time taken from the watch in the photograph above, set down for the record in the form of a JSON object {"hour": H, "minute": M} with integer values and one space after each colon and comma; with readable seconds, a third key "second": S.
{"hour": 1, "minute": 17}
